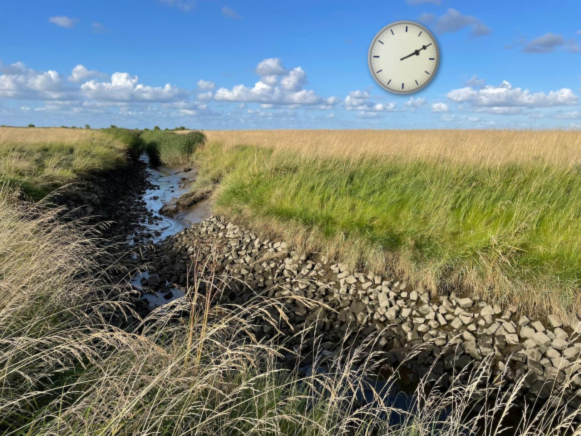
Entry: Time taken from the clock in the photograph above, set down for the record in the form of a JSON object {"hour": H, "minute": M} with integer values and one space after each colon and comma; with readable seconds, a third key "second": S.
{"hour": 2, "minute": 10}
